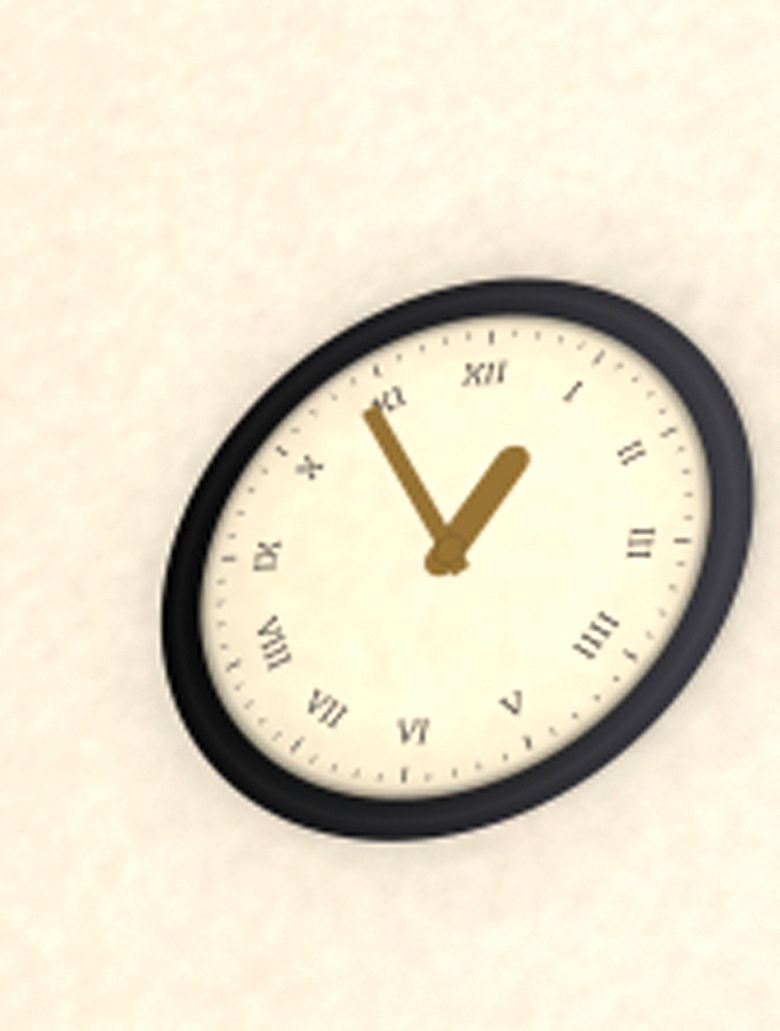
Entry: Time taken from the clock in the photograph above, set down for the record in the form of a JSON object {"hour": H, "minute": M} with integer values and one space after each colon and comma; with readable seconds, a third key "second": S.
{"hour": 12, "minute": 54}
